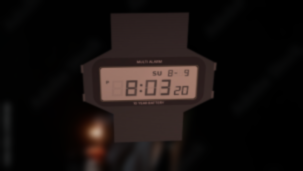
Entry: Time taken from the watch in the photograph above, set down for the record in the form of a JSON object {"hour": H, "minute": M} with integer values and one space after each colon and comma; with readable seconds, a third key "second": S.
{"hour": 8, "minute": 3, "second": 20}
